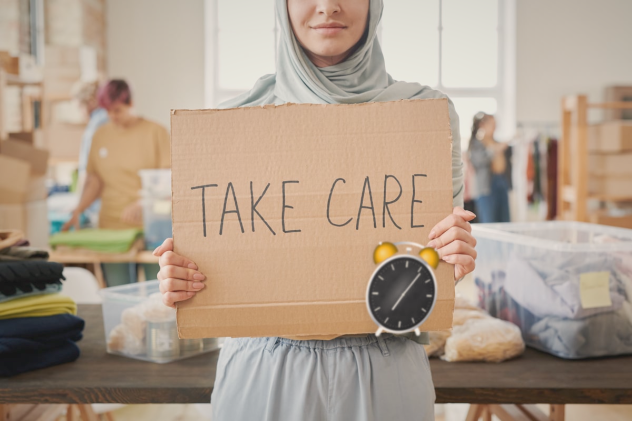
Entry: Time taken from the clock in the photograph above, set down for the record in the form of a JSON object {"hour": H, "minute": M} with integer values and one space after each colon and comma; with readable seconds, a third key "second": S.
{"hour": 7, "minute": 6}
